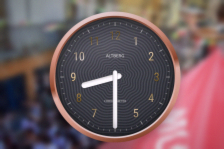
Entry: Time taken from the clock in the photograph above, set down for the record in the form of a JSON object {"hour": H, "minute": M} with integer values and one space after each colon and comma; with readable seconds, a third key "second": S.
{"hour": 8, "minute": 30}
